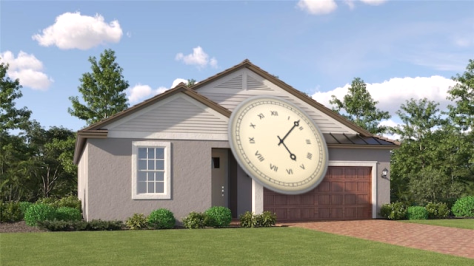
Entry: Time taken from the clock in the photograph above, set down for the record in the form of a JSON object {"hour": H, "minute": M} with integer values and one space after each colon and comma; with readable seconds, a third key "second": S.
{"hour": 5, "minute": 8}
